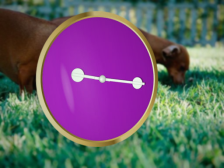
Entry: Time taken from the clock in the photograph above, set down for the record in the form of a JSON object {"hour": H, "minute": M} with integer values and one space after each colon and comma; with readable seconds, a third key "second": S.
{"hour": 9, "minute": 16}
